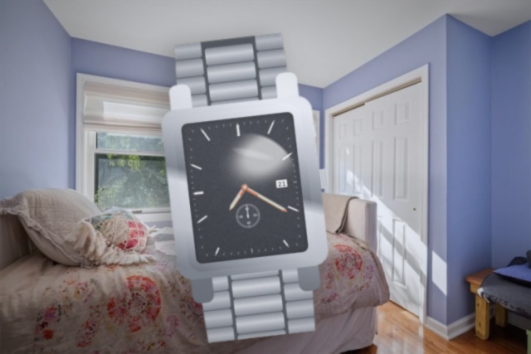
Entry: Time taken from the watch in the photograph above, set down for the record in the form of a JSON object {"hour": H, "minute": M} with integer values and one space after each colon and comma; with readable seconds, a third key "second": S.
{"hour": 7, "minute": 21}
